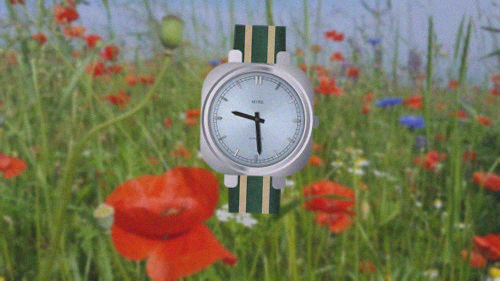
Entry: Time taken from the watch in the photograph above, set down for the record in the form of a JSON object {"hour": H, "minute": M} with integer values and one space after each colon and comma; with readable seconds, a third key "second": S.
{"hour": 9, "minute": 29}
